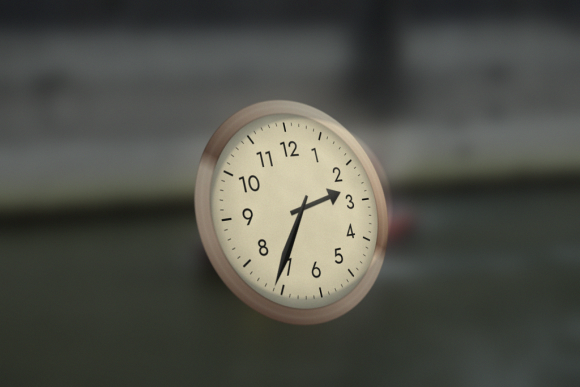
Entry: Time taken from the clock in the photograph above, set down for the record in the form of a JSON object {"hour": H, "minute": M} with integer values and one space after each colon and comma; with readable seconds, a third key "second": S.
{"hour": 2, "minute": 36}
